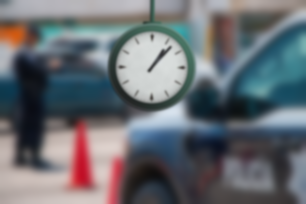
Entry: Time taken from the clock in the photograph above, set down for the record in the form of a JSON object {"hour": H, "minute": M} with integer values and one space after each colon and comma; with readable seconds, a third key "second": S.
{"hour": 1, "minute": 7}
